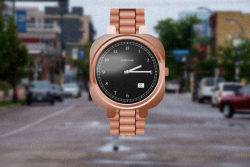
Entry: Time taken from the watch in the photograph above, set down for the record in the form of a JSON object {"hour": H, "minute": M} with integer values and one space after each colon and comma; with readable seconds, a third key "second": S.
{"hour": 2, "minute": 15}
